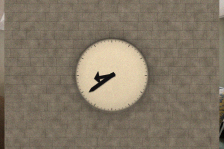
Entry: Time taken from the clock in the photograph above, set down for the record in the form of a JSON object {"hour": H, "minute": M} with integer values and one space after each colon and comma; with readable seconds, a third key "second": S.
{"hour": 8, "minute": 39}
